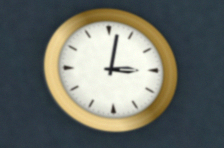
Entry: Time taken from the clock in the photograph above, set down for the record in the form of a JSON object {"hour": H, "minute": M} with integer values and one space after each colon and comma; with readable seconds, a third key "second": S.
{"hour": 3, "minute": 2}
